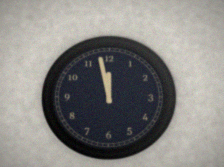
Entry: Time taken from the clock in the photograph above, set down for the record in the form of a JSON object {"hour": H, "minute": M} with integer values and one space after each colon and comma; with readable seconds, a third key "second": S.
{"hour": 11, "minute": 58}
